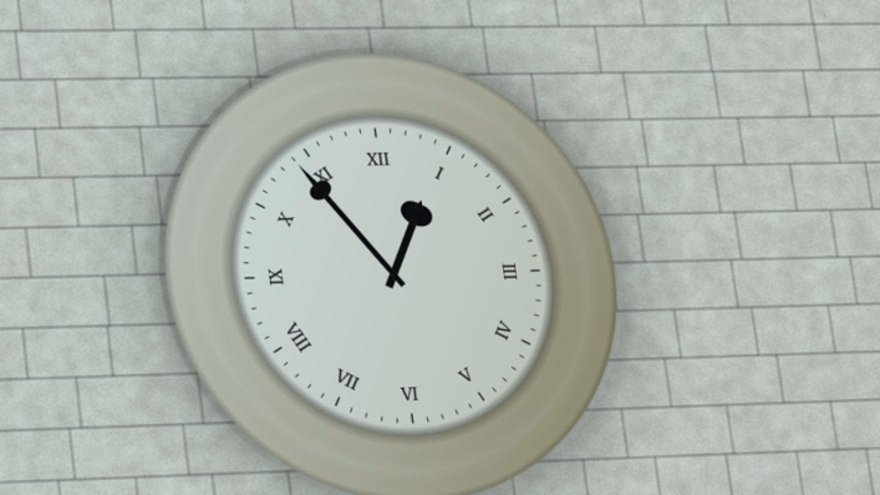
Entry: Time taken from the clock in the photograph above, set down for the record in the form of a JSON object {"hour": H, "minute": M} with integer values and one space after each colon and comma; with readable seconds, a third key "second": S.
{"hour": 12, "minute": 54}
